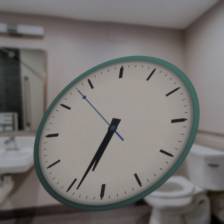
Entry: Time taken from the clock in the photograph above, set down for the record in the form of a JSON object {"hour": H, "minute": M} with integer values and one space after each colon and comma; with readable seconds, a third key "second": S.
{"hour": 6, "minute": 33, "second": 53}
